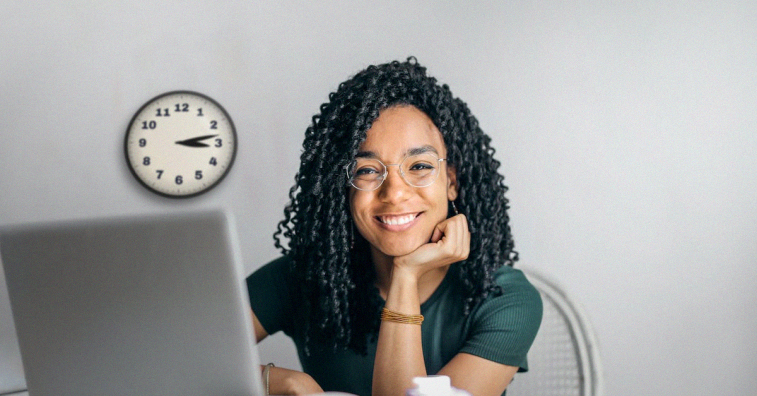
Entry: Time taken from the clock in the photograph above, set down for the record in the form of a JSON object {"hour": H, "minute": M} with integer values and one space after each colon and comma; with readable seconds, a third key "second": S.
{"hour": 3, "minute": 13}
